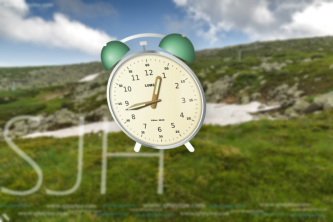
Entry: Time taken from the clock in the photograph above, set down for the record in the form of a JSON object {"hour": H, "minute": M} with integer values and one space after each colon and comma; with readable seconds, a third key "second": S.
{"hour": 12, "minute": 43}
